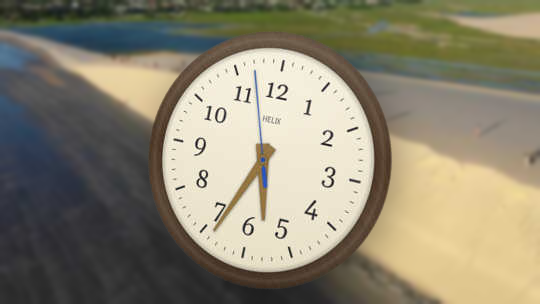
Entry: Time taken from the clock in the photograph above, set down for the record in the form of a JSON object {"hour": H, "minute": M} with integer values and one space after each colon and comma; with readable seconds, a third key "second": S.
{"hour": 5, "minute": 33, "second": 57}
